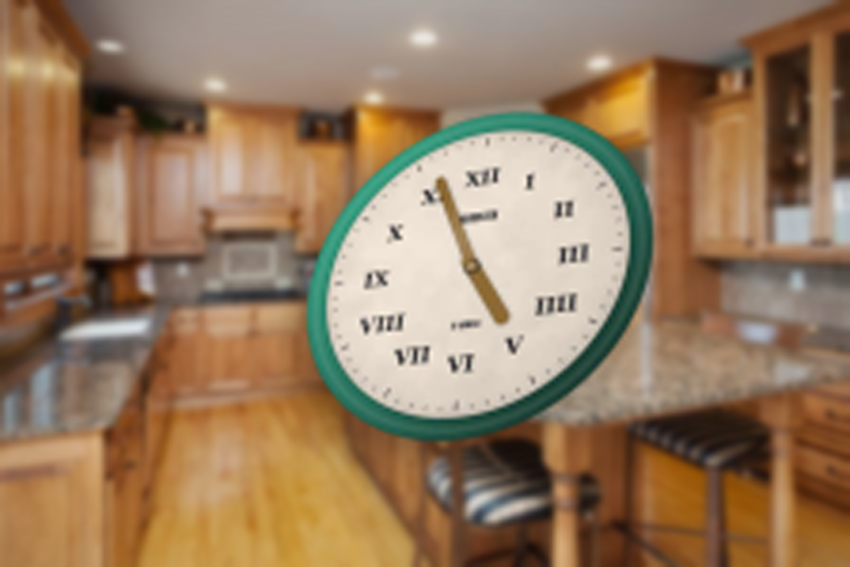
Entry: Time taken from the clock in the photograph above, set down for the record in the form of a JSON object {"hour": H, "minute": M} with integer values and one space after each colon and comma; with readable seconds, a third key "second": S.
{"hour": 4, "minute": 56}
